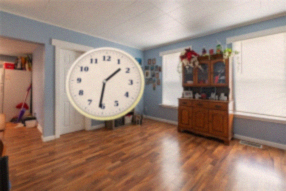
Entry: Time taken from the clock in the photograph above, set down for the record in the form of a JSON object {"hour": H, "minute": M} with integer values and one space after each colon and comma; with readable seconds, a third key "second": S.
{"hour": 1, "minute": 31}
